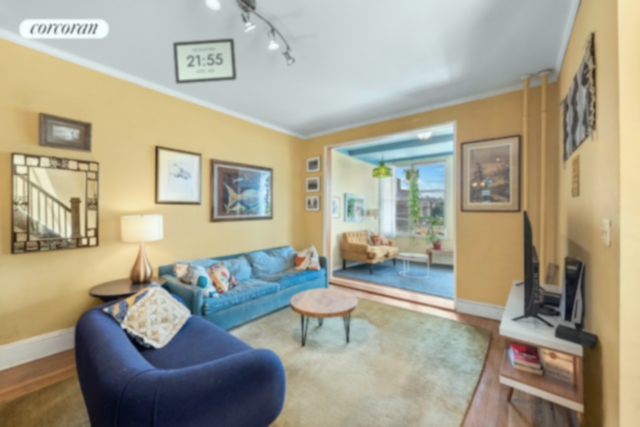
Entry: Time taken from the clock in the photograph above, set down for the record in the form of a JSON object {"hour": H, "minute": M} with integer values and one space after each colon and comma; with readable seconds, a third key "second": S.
{"hour": 21, "minute": 55}
